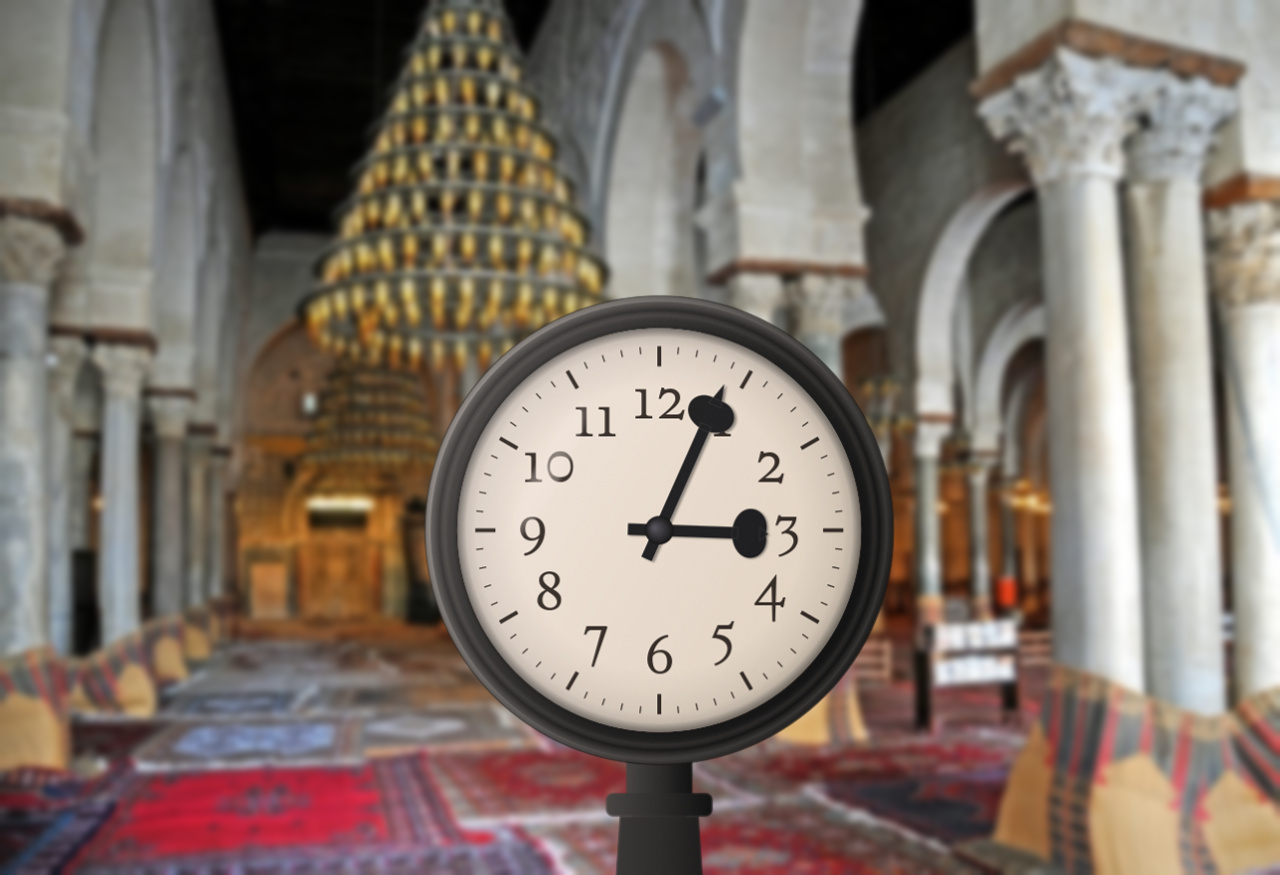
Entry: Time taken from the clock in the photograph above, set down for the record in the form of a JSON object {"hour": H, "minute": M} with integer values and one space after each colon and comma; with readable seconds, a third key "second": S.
{"hour": 3, "minute": 4}
